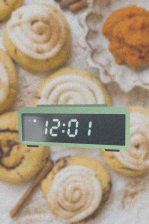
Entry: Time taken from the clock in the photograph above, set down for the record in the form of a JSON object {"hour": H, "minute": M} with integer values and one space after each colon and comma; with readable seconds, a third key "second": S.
{"hour": 12, "minute": 1}
